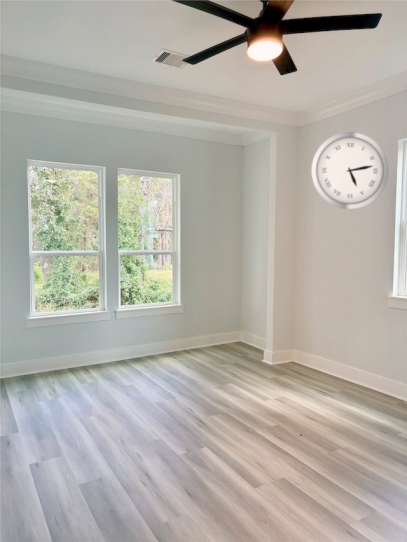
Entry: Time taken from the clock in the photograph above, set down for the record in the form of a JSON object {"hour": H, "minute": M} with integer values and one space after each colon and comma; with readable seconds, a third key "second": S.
{"hour": 5, "minute": 13}
